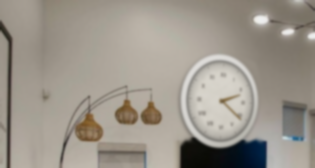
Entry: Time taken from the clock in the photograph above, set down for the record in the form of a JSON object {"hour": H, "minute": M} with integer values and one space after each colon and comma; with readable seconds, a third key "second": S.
{"hour": 2, "minute": 21}
